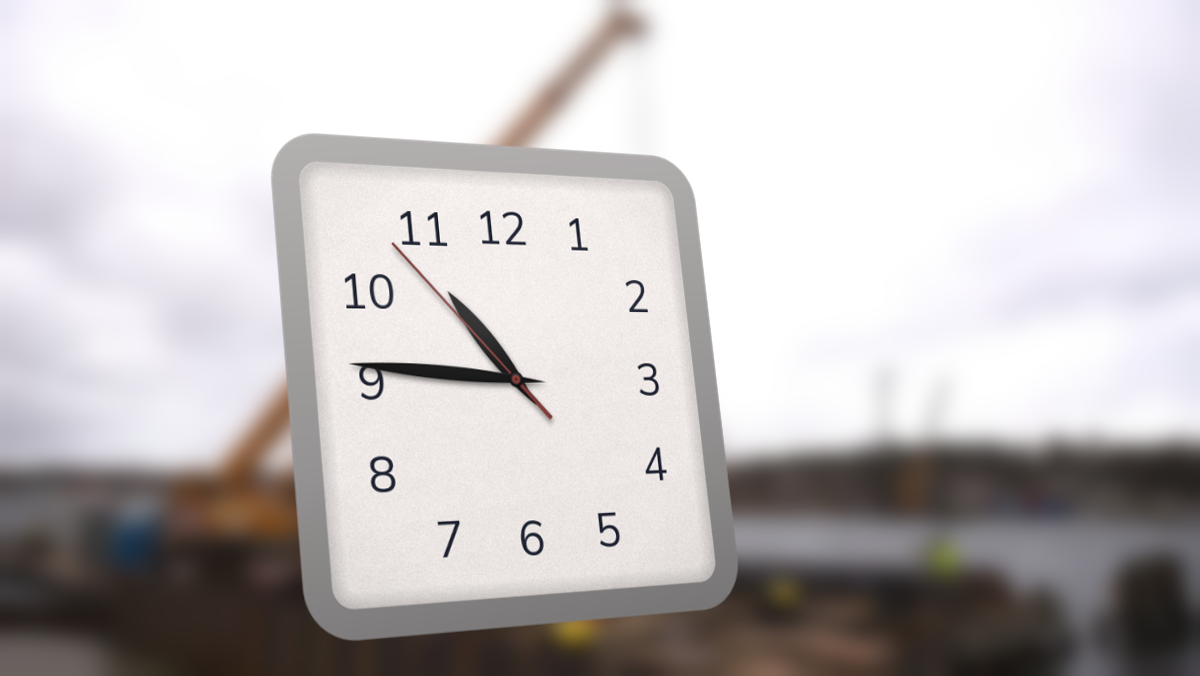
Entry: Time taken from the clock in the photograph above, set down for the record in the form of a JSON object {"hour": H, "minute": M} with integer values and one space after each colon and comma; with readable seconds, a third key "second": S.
{"hour": 10, "minute": 45, "second": 53}
